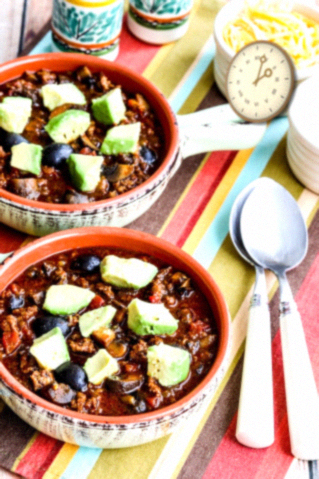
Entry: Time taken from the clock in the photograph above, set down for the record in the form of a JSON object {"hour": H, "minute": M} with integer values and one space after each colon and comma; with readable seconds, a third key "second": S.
{"hour": 2, "minute": 3}
